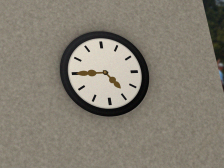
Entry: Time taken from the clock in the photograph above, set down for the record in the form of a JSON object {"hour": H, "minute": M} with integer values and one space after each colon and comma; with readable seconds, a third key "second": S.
{"hour": 4, "minute": 45}
